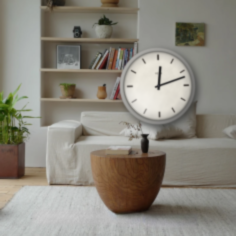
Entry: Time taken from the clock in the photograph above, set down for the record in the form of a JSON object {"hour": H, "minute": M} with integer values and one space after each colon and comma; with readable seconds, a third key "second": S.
{"hour": 12, "minute": 12}
